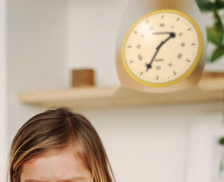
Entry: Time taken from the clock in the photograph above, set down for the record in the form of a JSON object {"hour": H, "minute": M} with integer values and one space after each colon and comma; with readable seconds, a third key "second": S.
{"hour": 1, "minute": 34}
